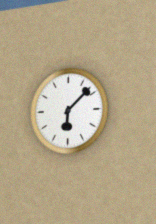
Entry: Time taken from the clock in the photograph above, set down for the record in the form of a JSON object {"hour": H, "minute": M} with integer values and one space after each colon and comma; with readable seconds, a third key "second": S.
{"hour": 6, "minute": 8}
